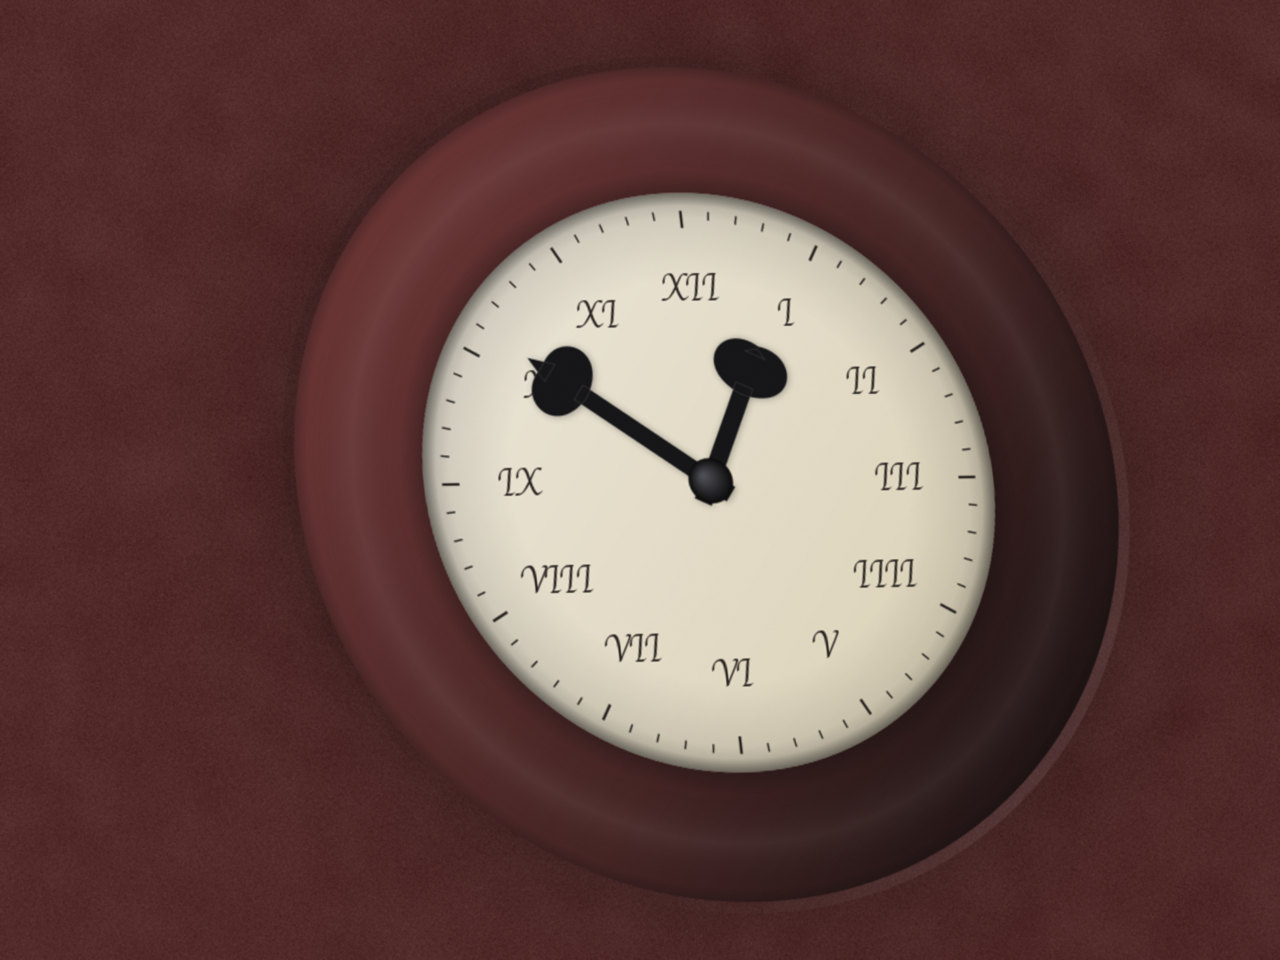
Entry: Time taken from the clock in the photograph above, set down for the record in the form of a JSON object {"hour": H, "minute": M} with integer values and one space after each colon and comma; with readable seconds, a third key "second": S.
{"hour": 12, "minute": 51}
